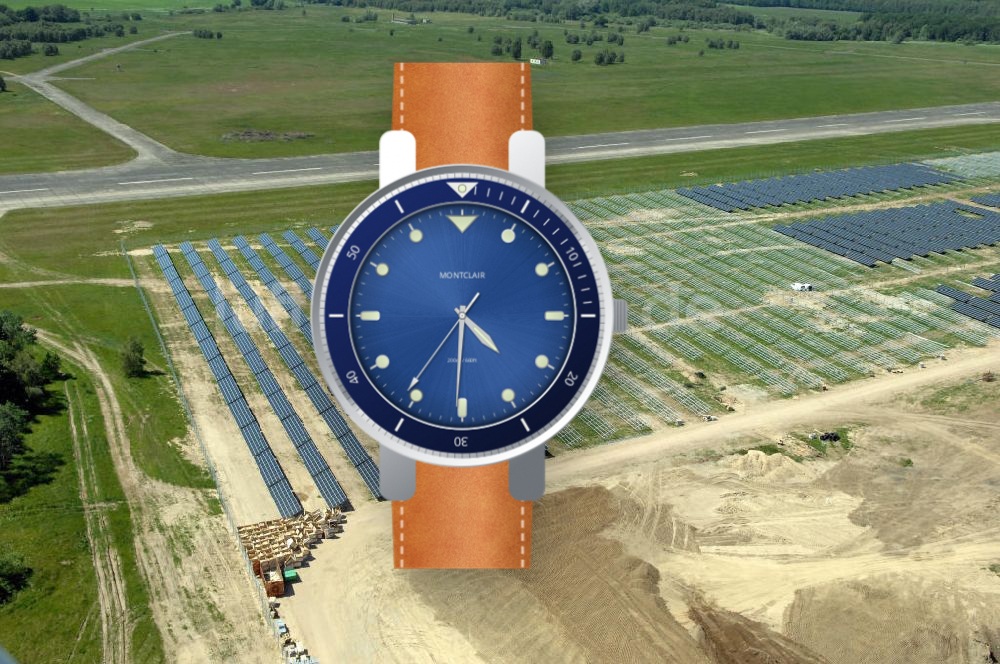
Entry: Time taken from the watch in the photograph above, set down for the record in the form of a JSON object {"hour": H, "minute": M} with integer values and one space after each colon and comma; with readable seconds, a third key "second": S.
{"hour": 4, "minute": 30, "second": 36}
